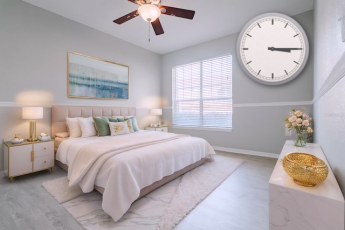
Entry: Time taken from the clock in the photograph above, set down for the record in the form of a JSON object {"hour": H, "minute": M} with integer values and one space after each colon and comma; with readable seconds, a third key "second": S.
{"hour": 3, "minute": 15}
